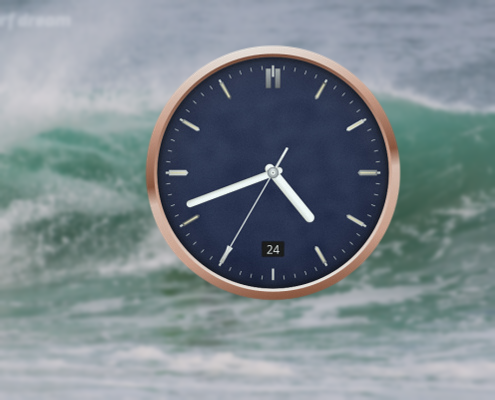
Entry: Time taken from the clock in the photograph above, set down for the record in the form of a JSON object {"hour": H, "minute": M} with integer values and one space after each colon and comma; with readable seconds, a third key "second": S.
{"hour": 4, "minute": 41, "second": 35}
